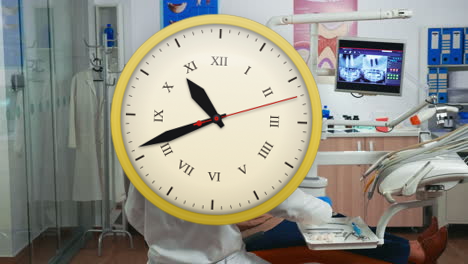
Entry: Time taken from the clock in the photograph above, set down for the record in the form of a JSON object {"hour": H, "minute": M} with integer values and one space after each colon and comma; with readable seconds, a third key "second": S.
{"hour": 10, "minute": 41, "second": 12}
